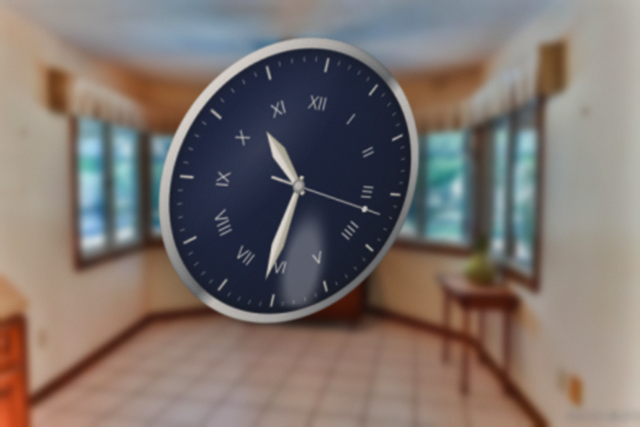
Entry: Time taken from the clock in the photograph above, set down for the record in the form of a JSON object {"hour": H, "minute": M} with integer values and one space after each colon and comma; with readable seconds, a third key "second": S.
{"hour": 10, "minute": 31, "second": 17}
